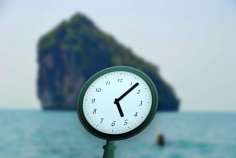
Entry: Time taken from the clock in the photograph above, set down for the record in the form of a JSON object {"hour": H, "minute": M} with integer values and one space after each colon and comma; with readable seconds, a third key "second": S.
{"hour": 5, "minute": 7}
